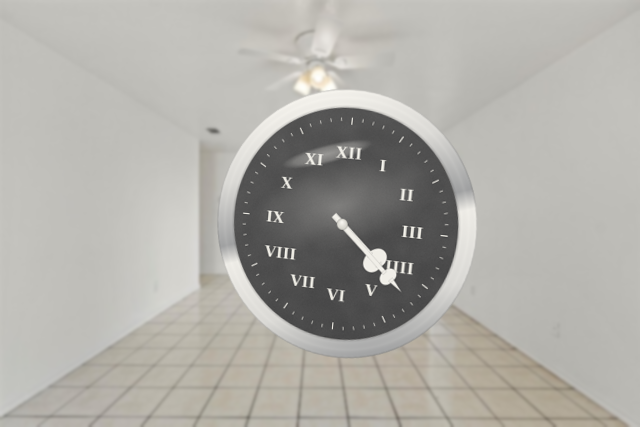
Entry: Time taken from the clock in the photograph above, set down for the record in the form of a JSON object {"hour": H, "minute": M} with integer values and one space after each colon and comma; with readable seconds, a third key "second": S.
{"hour": 4, "minute": 22}
